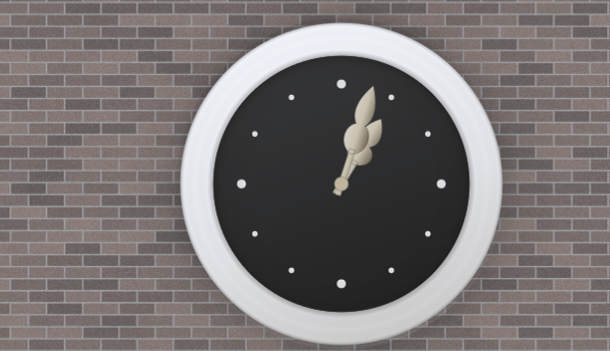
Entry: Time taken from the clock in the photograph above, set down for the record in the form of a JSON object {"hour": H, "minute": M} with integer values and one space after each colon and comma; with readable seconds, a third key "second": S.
{"hour": 1, "minute": 3}
